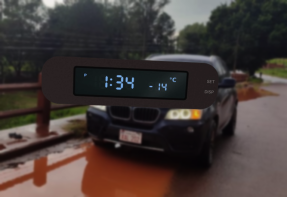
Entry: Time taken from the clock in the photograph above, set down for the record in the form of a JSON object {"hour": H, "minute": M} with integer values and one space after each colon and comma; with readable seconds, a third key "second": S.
{"hour": 1, "minute": 34}
